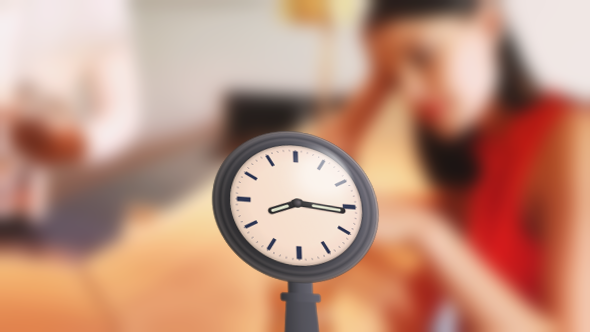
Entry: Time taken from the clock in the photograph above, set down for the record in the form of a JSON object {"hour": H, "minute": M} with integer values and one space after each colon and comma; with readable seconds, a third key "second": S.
{"hour": 8, "minute": 16}
